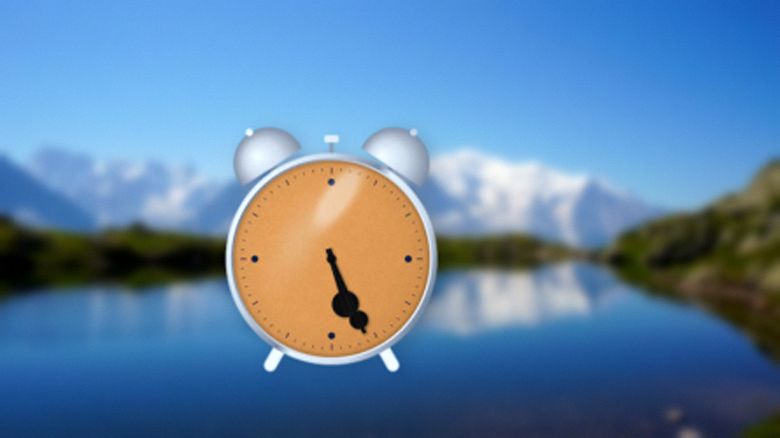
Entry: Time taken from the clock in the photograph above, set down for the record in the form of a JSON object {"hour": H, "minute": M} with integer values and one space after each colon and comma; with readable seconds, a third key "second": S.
{"hour": 5, "minute": 26}
